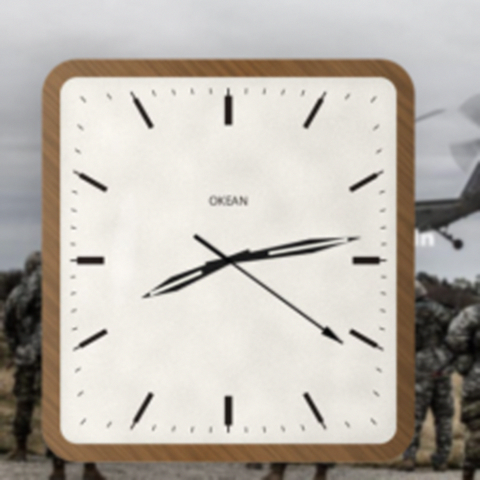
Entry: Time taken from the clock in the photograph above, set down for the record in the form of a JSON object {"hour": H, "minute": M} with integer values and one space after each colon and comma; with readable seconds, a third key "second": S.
{"hour": 8, "minute": 13, "second": 21}
